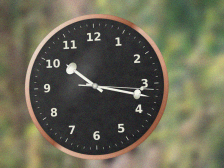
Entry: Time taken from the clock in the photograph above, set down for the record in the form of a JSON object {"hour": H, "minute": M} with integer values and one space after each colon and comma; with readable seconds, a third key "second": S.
{"hour": 10, "minute": 17, "second": 16}
